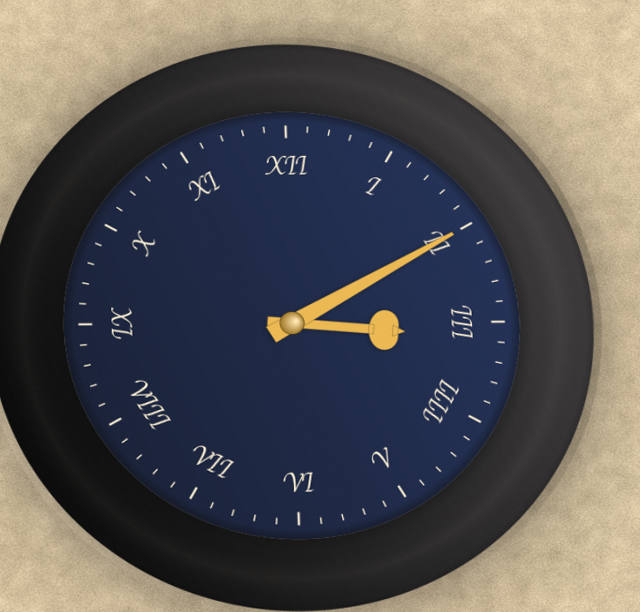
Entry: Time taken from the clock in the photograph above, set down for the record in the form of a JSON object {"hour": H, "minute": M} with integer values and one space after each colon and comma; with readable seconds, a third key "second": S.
{"hour": 3, "minute": 10}
